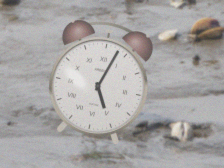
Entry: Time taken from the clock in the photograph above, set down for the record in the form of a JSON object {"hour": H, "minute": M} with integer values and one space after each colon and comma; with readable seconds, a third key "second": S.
{"hour": 5, "minute": 3}
